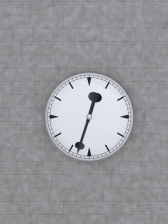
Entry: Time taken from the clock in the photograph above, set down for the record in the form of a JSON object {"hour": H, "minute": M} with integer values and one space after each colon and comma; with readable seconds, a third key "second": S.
{"hour": 12, "minute": 33}
